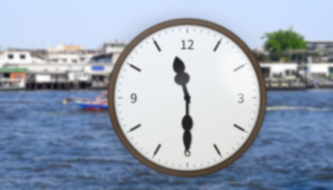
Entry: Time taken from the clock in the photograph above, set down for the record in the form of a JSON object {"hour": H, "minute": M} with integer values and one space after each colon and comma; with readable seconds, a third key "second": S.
{"hour": 11, "minute": 30}
